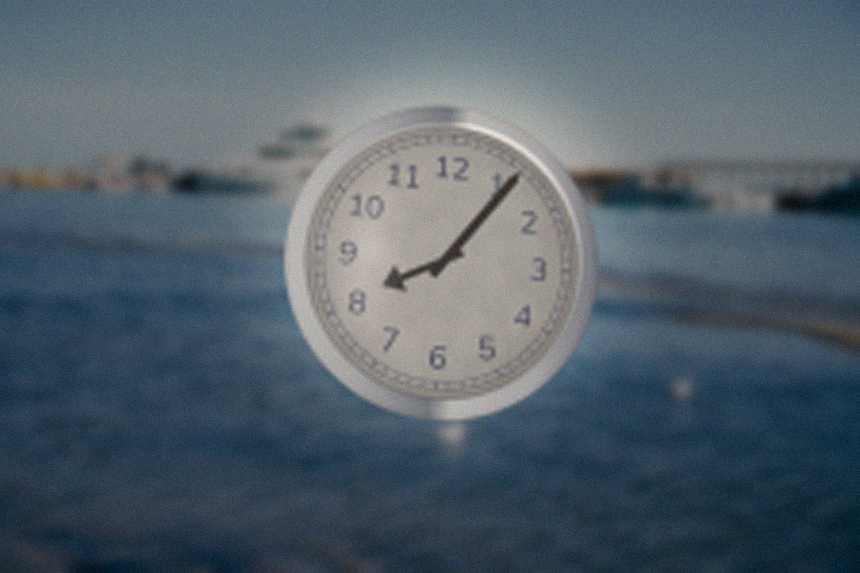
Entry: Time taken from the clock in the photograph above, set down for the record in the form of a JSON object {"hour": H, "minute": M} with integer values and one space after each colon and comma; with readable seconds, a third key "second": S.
{"hour": 8, "minute": 6}
